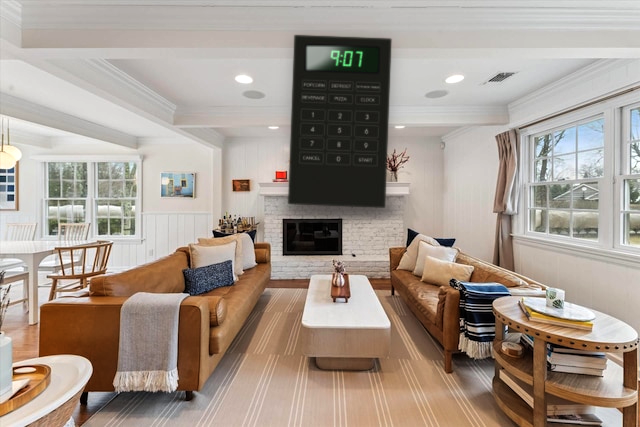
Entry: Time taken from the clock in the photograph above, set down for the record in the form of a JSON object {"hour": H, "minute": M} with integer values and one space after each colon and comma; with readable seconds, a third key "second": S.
{"hour": 9, "minute": 7}
